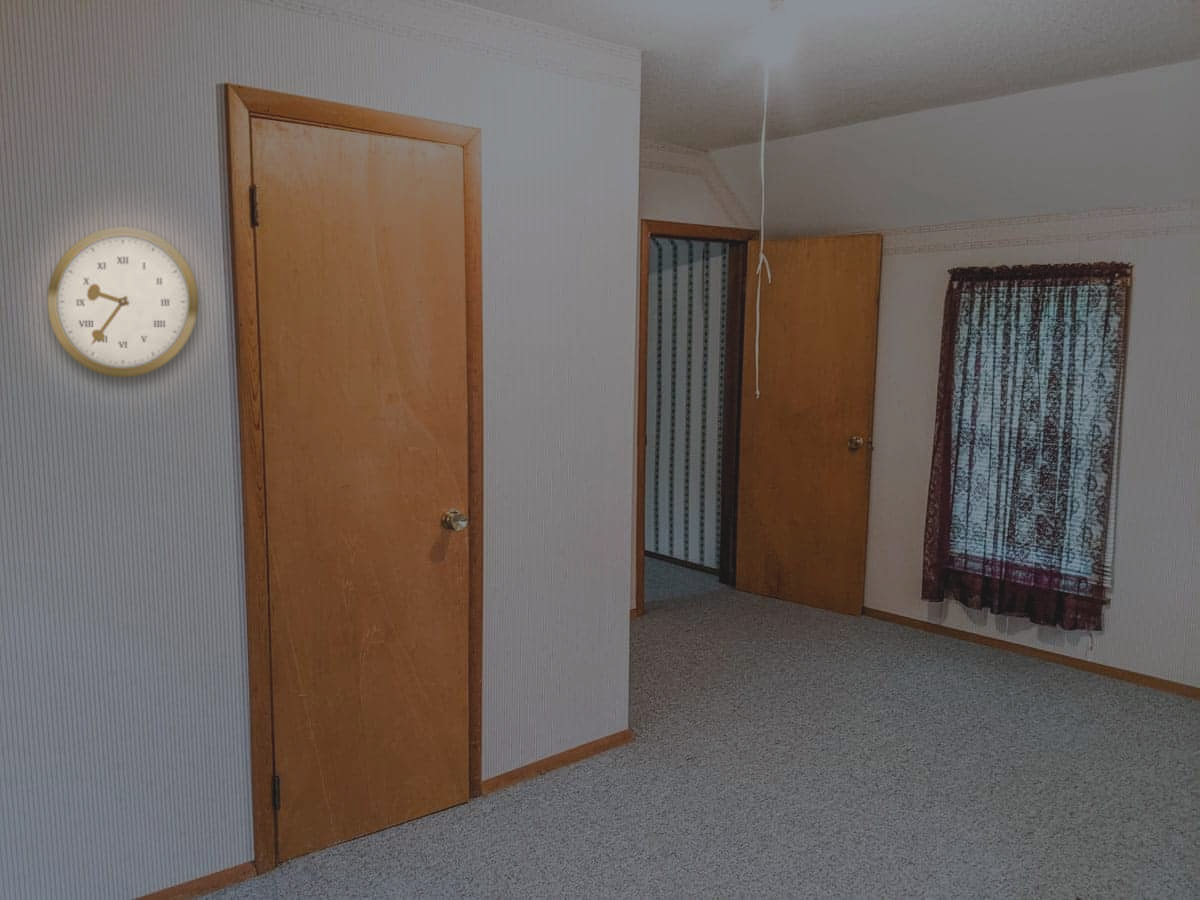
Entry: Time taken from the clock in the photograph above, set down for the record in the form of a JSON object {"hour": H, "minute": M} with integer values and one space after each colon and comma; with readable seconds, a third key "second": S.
{"hour": 9, "minute": 36}
